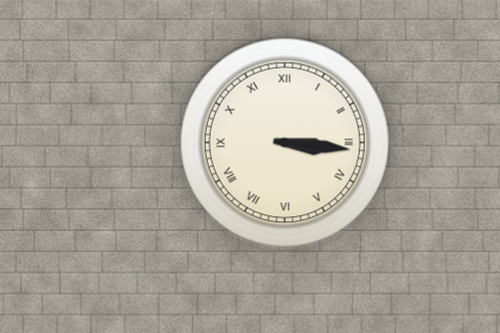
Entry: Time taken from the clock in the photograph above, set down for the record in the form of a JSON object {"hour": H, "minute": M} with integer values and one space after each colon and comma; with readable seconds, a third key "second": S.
{"hour": 3, "minute": 16}
